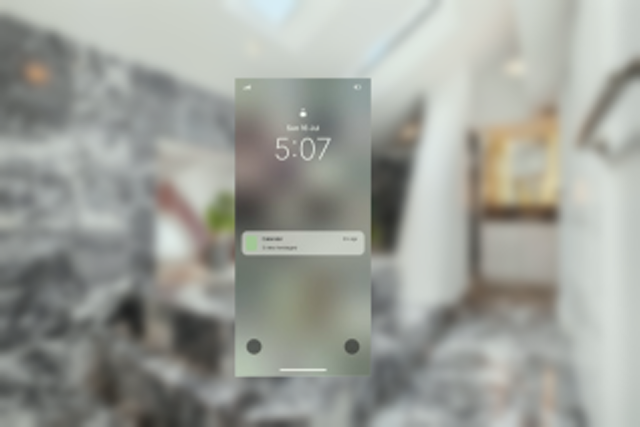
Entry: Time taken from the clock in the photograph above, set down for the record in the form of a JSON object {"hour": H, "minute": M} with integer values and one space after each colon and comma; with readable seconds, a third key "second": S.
{"hour": 5, "minute": 7}
